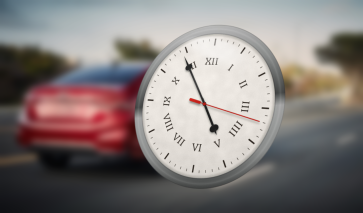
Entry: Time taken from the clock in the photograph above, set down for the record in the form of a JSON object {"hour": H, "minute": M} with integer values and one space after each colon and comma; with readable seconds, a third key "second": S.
{"hour": 4, "minute": 54, "second": 17}
